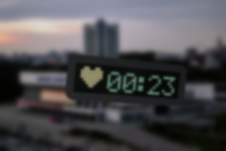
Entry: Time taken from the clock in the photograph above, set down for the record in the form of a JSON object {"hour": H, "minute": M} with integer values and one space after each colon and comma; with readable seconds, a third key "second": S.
{"hour": 0, "minute": 23}
